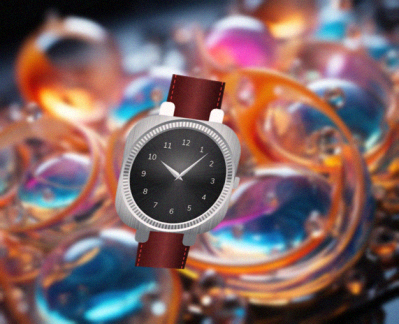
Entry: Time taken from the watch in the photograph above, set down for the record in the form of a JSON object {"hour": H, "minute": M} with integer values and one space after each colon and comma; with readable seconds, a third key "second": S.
{"hour": 10, "minute": 7}
